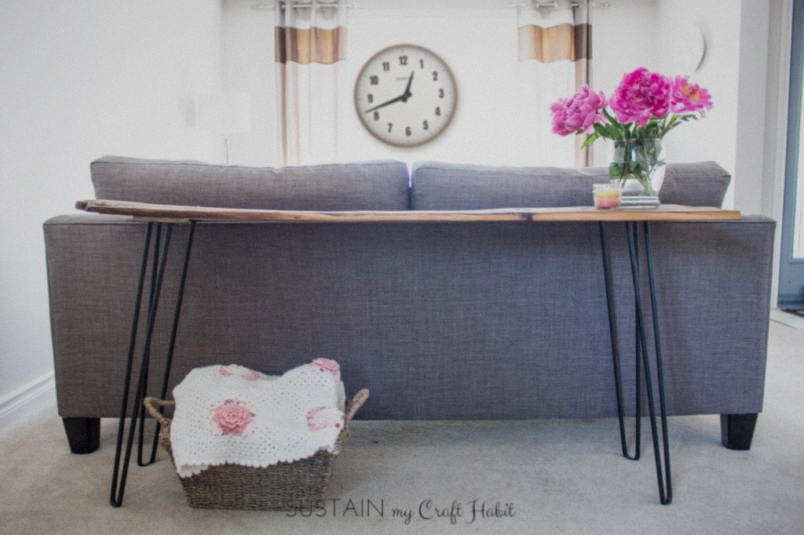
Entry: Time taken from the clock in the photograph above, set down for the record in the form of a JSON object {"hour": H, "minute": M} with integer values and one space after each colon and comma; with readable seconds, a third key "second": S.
{"hour": 12, "minute": 42}
